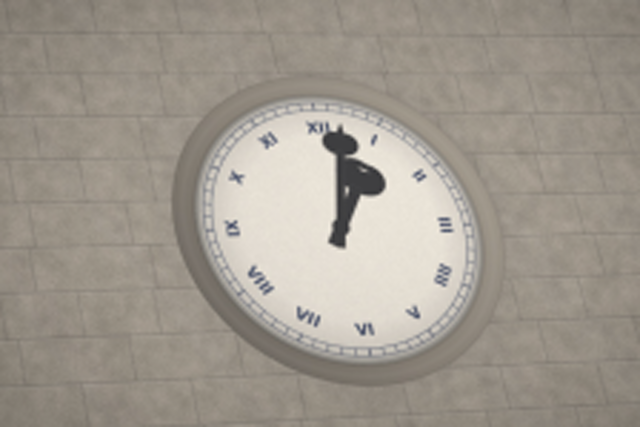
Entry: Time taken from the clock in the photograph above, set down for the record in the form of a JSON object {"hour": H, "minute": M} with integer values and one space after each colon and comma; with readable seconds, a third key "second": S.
{"hour": 1, "minute": 2}
